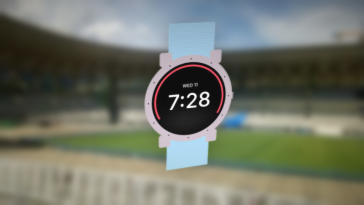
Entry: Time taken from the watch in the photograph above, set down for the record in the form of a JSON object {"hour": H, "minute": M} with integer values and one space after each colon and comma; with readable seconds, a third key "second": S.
{"hour": 7, "minute": 28}
